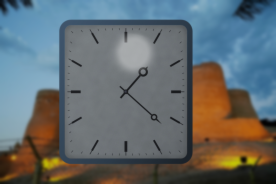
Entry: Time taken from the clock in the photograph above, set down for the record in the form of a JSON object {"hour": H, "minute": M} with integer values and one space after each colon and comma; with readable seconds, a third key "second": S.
{"hour": 1, "minute": 22}
